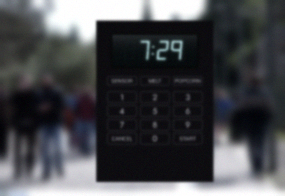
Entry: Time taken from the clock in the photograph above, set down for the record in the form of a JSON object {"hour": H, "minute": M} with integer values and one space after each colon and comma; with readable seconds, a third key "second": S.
{"hour": 7, "minute": 29}
